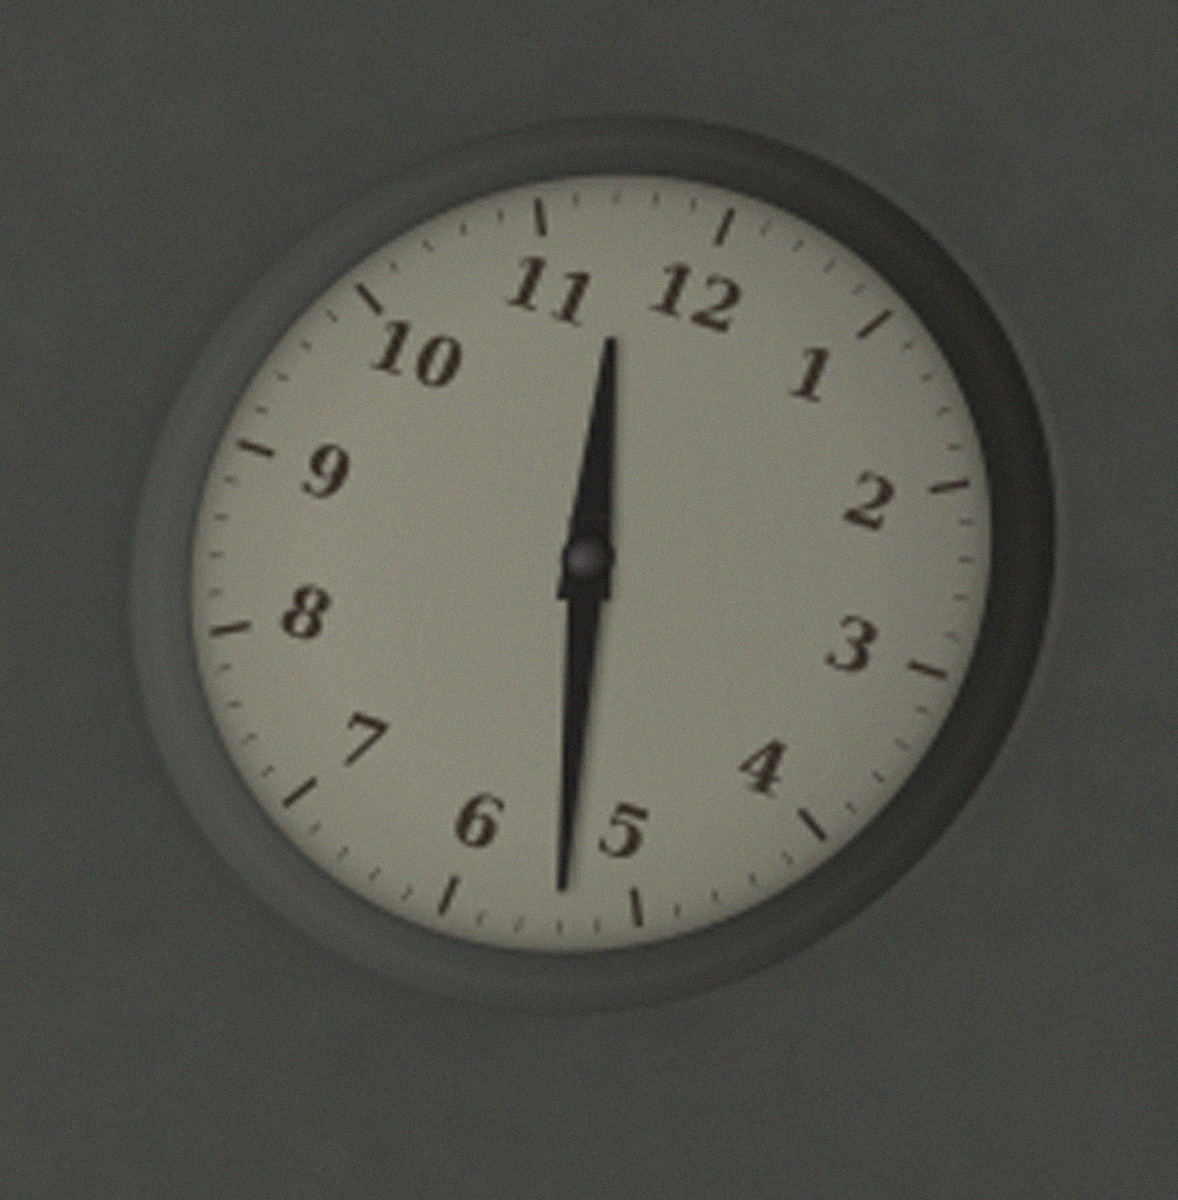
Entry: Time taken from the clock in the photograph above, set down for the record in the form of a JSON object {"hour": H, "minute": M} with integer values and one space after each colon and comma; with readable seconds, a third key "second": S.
{"hour": 11, "minute": 27}
